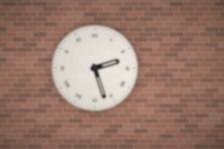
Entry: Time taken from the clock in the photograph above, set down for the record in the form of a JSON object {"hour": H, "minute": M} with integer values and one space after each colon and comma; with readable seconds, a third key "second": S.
{"hour": 2, "minute": 27}
